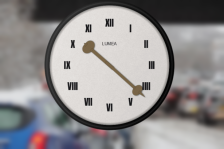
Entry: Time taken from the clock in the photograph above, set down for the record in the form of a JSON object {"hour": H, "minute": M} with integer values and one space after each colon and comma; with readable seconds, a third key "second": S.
{"hour": 10, "minute": 22}
